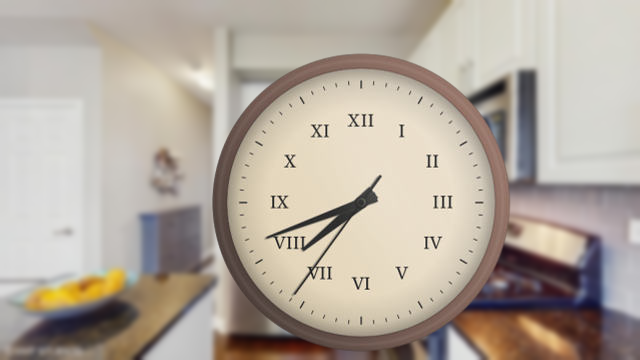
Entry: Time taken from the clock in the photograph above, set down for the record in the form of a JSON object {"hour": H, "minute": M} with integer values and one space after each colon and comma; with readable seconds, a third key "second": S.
{"hour": 7, "minute": 41, "second": 36}
